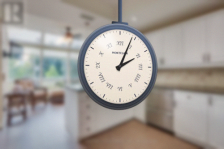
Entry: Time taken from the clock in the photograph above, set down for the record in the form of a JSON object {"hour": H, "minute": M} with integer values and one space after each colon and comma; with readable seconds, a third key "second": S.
{"hour": 2, "minute": 4}
